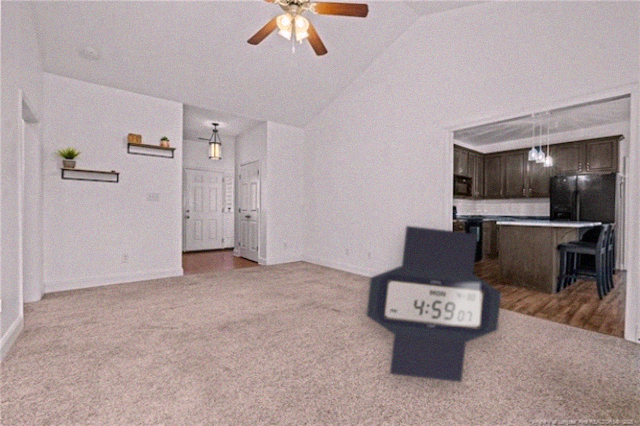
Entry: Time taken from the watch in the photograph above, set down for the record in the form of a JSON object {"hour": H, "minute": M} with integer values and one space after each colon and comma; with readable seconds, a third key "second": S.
{"hour": 4, "minute": 59, "second": 7}
